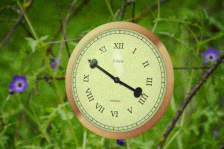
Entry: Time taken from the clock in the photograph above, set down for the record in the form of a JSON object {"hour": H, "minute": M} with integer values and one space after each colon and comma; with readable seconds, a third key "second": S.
{"hour": 3, "minute": 50}
